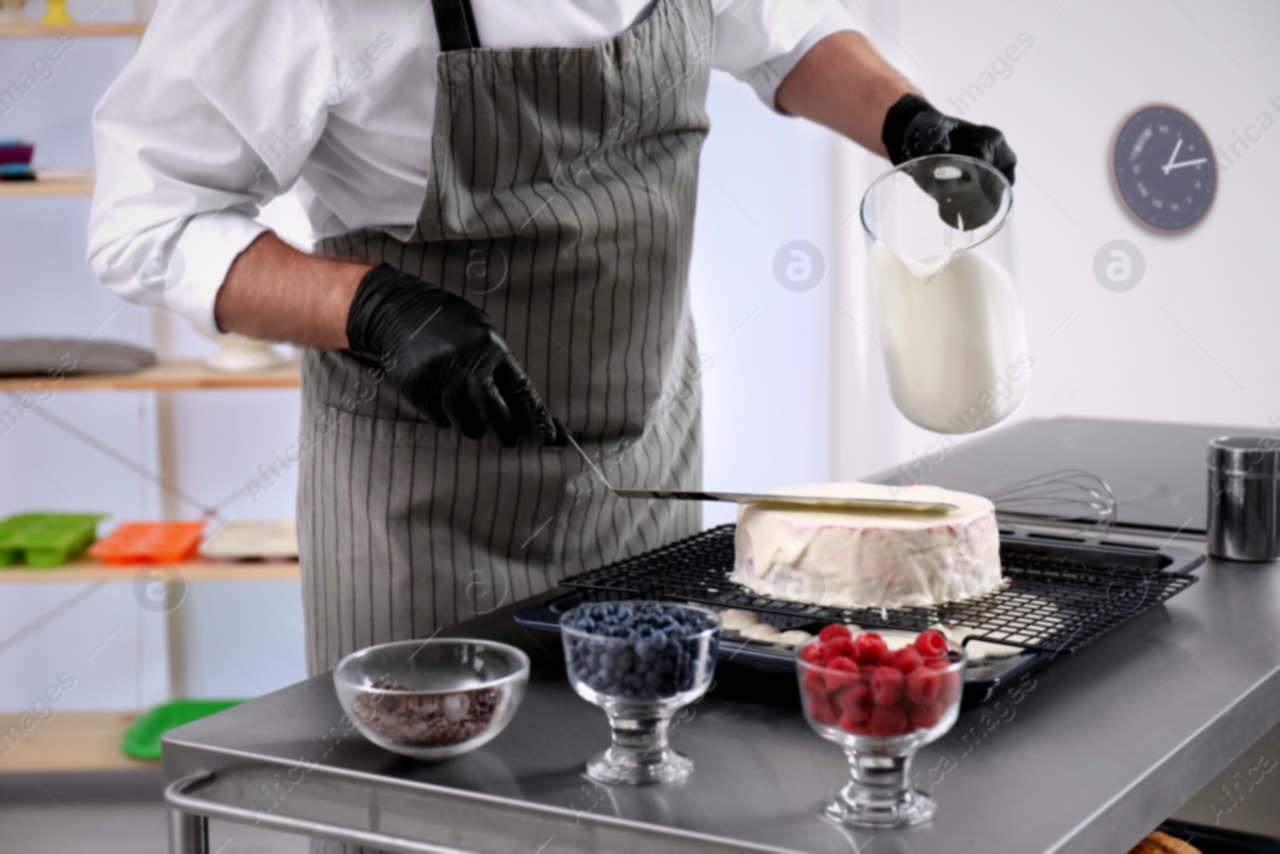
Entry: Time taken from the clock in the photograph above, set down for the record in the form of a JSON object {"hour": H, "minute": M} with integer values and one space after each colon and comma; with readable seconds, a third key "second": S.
{"hour": 1, "minute": 14}
